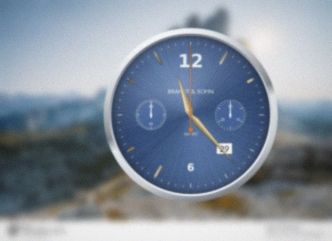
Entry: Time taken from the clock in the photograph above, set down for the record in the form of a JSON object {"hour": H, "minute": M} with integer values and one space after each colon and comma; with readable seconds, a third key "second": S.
{"hour": 11, "minute": 23}
